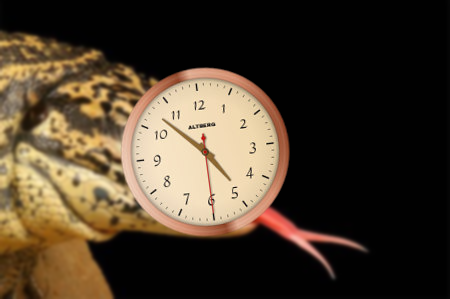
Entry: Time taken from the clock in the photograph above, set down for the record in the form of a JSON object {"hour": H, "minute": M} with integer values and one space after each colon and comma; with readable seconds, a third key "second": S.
{"hour": 4, "minute": 52, "second": 30}
